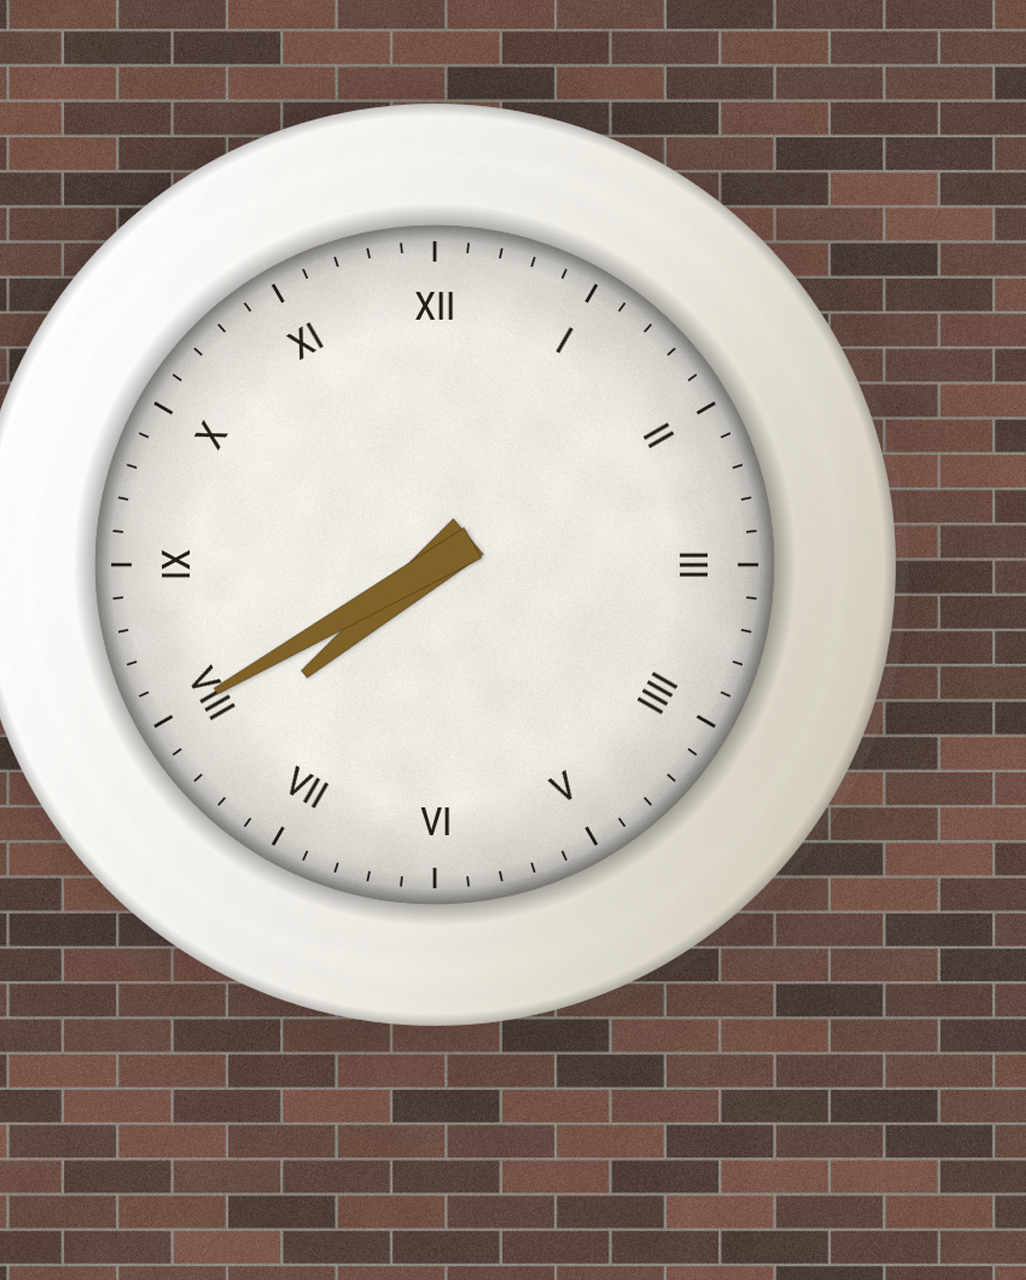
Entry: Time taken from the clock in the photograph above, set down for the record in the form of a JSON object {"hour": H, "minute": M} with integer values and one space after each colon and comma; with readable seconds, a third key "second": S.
{"hour": 7, "minute": 40}
